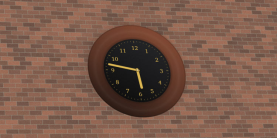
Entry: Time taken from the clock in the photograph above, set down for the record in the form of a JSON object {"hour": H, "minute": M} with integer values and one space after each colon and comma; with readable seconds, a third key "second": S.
{"hour": 5, "minute": 47}
